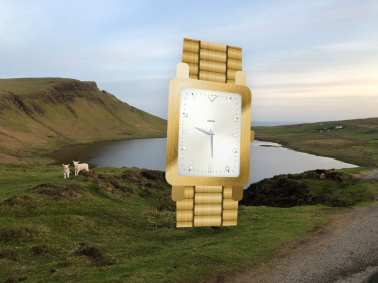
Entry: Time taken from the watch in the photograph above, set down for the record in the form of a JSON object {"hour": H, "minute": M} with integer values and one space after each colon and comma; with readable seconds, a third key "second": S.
{"hour": 9, "minute": 29}
